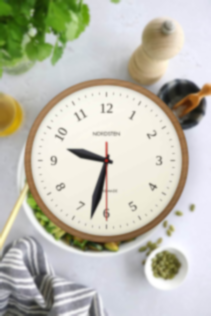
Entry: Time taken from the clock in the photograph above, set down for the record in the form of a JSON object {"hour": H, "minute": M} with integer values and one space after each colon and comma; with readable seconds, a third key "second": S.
{"hour": 9, "minute": 32, "second": 30}
